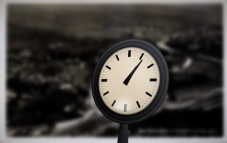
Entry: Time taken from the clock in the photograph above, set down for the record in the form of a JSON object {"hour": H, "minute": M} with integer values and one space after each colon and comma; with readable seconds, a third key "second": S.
{"hour": 1, "minute": 6}
